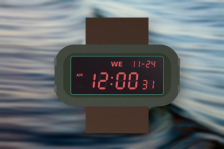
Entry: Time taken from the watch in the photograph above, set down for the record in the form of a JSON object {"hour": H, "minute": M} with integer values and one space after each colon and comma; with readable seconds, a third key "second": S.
{"hour": 12, "minute": 0, "second": 31}
